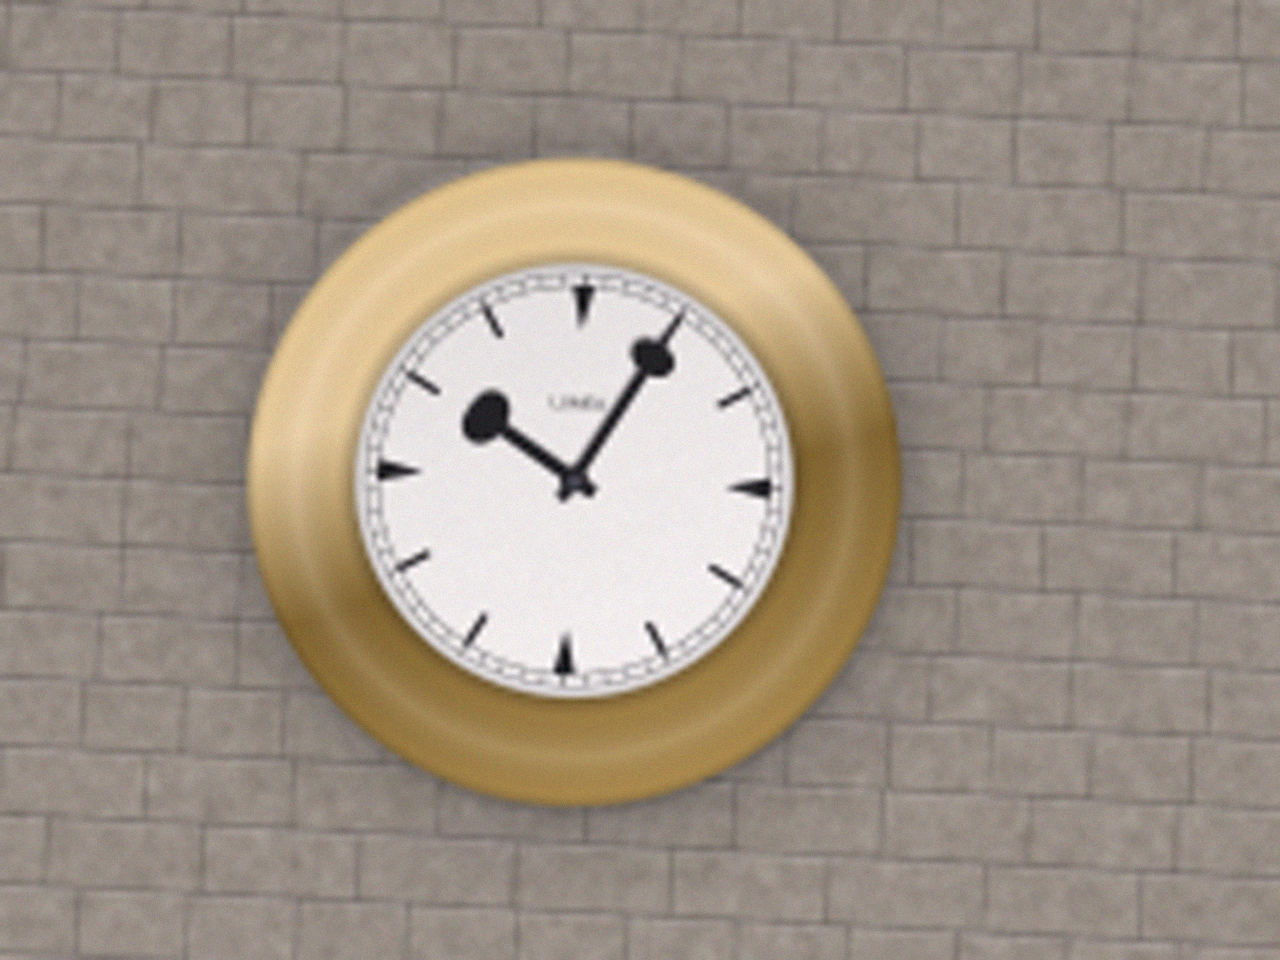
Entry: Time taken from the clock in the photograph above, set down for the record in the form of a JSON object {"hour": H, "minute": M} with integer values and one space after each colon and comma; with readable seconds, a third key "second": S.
{"hour": 10, "minute": 5}
